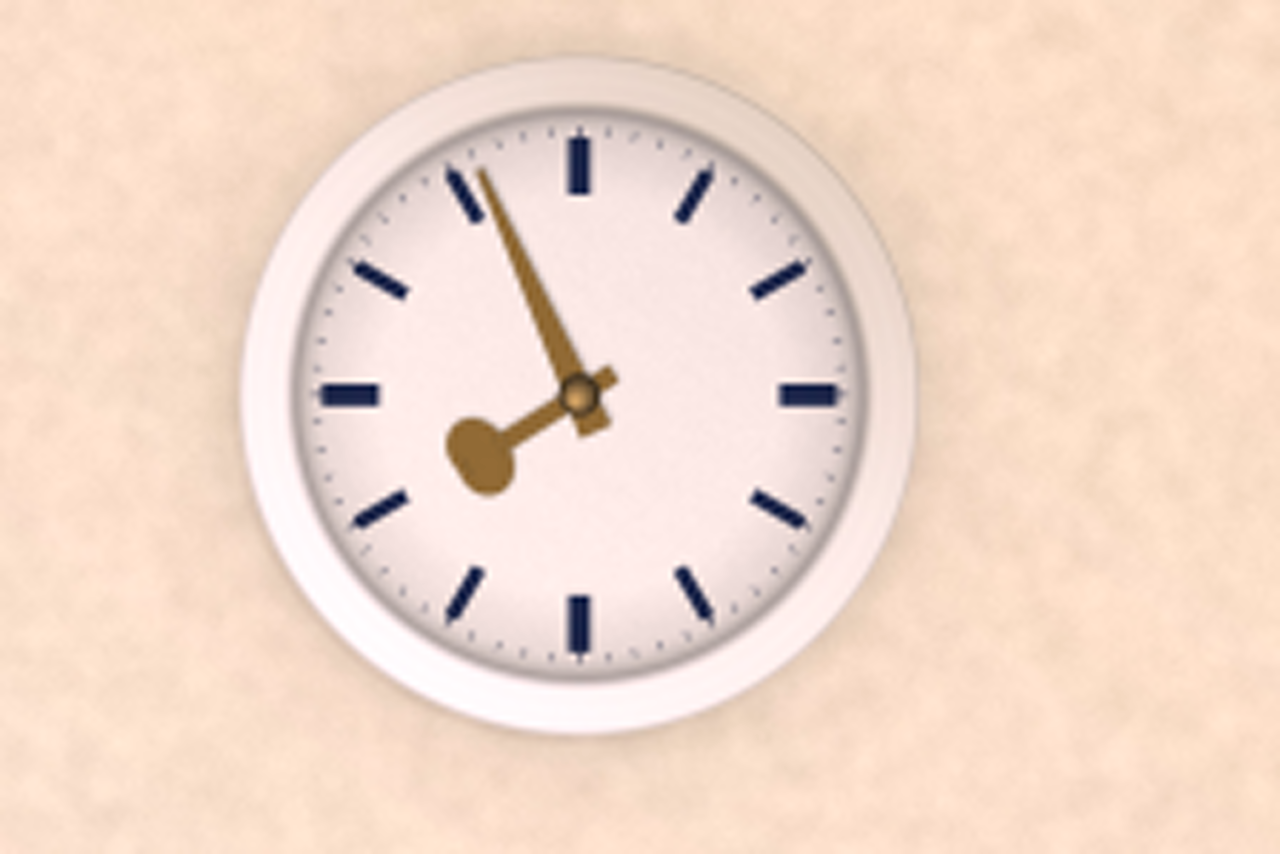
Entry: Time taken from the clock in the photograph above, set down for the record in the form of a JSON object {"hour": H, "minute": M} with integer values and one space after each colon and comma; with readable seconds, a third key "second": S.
{"hour": 7, "minute": 56}
